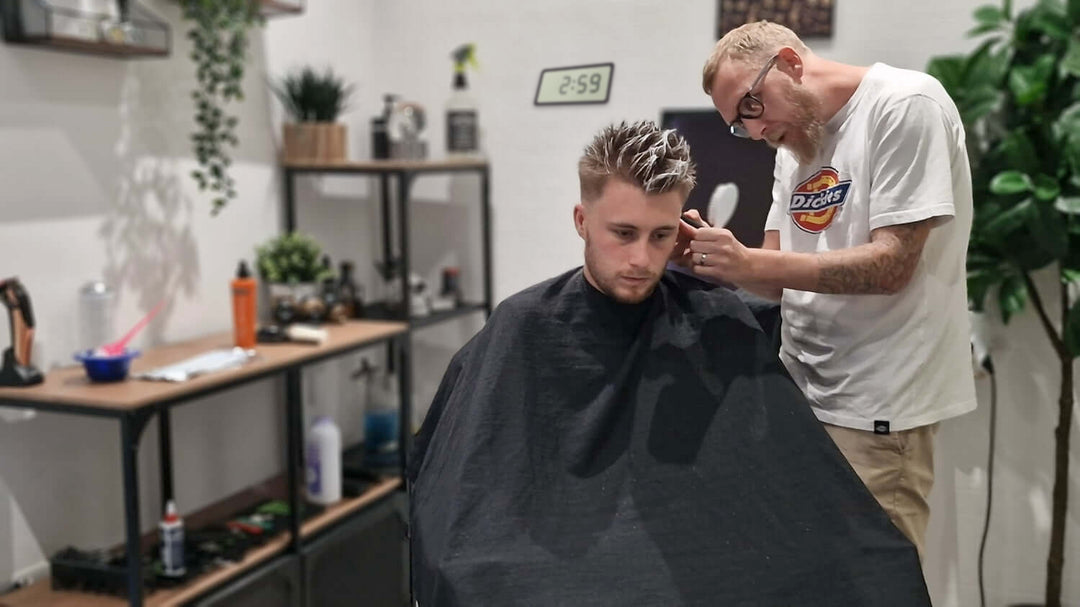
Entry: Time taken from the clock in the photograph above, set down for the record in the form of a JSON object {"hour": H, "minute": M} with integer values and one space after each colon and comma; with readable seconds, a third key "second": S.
{"hour": 2, "minute": 59}
